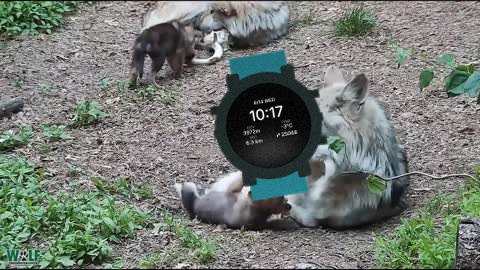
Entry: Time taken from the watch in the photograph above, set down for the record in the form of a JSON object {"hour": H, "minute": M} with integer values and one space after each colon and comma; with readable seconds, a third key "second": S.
{"hour": 10, "minute": 17}
